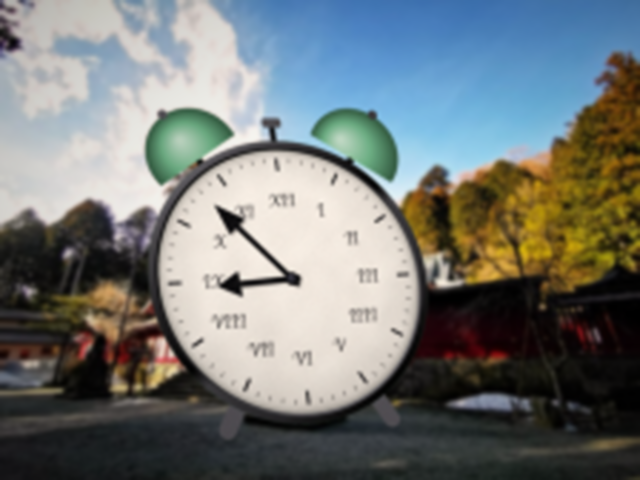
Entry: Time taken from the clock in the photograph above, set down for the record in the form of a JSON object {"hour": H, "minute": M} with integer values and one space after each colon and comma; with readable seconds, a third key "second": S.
{"hour": 8, "minute": 53}
